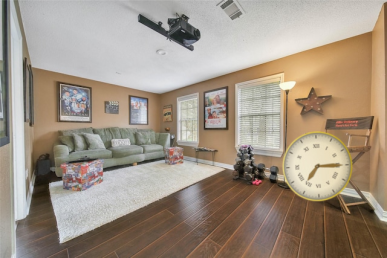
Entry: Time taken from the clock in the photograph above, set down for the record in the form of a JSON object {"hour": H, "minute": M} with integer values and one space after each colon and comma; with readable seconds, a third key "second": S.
{"hour": 7, "minute": 15}
